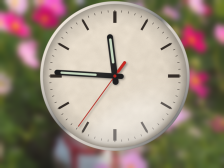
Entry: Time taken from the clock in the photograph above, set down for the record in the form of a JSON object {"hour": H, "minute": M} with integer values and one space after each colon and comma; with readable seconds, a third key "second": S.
{"hour": 11, "minute": 45, "second": 36}
